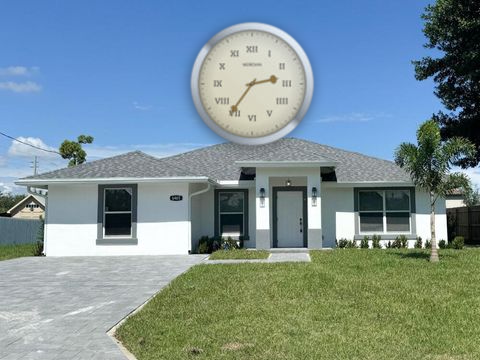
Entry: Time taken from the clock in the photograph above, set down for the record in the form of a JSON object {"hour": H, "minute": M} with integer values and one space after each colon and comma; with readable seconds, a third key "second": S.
{"hour": 2, "minute": 36}
